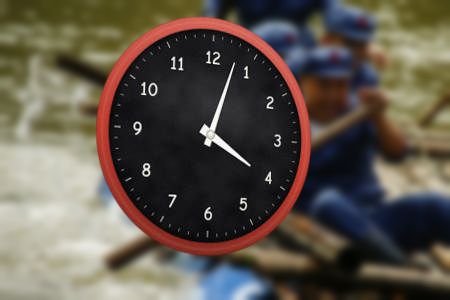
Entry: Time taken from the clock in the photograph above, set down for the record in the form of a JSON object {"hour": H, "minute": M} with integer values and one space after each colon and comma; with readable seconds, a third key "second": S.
{"hour": 4, "minute": 3}
